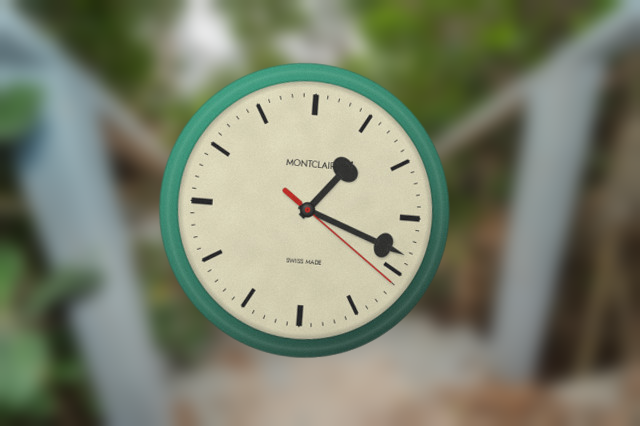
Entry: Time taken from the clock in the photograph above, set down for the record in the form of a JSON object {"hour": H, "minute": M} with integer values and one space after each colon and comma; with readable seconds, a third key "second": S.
{"hour": 1, "minute": 18, "second": 21}
